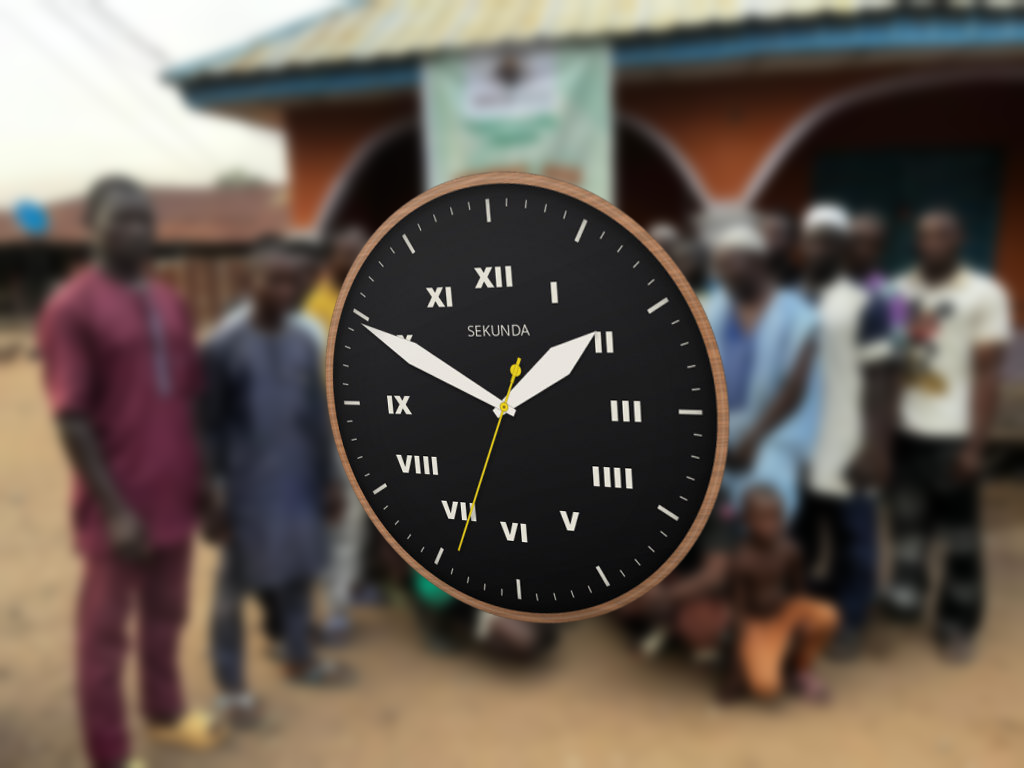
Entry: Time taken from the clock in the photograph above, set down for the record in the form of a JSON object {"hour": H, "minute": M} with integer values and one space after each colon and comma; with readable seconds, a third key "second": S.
{"hour": 1, "minute": 49, "second": 34}
